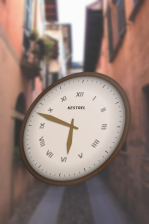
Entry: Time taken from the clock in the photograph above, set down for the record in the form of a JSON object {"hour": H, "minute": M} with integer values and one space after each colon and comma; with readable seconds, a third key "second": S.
{"hour": 5, "minute": 48}
